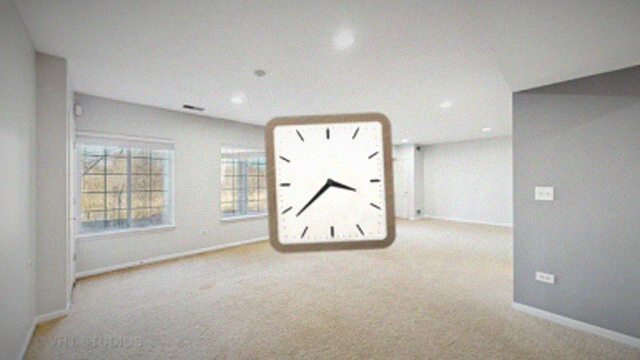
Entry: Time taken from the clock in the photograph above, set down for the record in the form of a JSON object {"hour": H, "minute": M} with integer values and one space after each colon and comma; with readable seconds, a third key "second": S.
{"hour": 3, "minute": 38}
